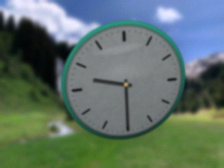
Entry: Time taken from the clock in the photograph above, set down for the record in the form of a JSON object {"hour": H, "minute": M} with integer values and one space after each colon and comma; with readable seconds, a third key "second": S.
{"hour": 9, "minute": 30}
